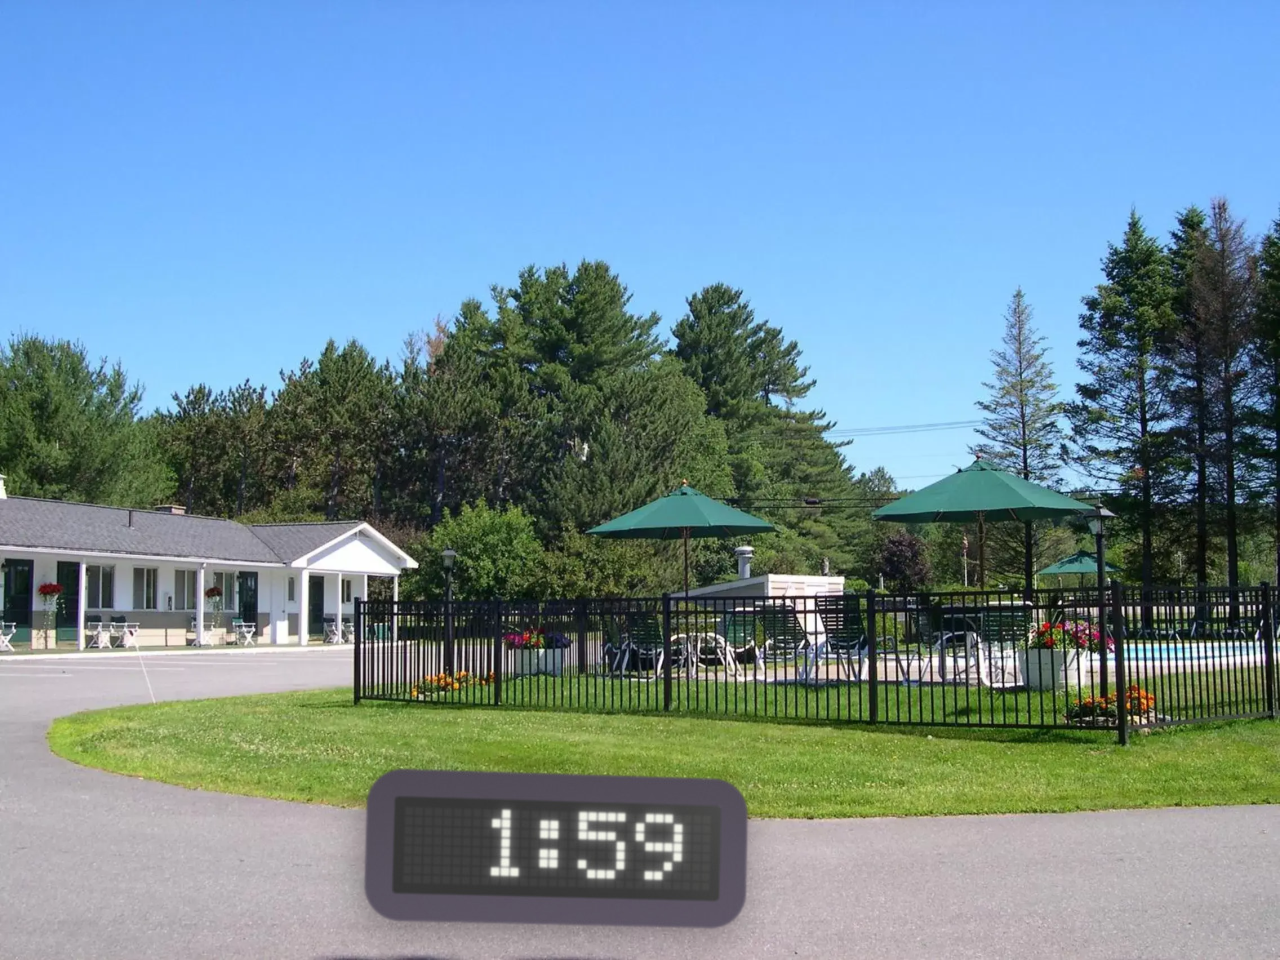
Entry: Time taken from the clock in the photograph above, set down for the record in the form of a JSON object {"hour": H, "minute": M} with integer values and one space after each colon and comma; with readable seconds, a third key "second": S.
{"hour": 1, "minute": 59}
